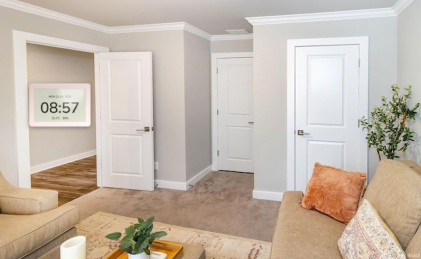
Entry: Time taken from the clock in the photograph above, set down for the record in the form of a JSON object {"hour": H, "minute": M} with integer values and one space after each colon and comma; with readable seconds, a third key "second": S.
{"hour": 8, "minute": 57}
